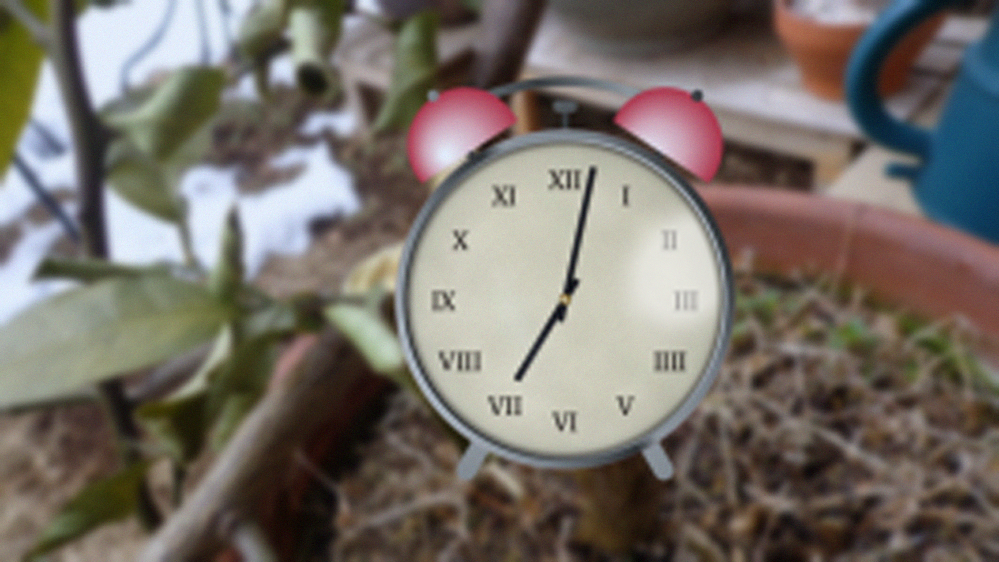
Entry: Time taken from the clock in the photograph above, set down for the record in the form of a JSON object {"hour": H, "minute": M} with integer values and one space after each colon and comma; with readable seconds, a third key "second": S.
{"hour": 7, "minute": 2}
